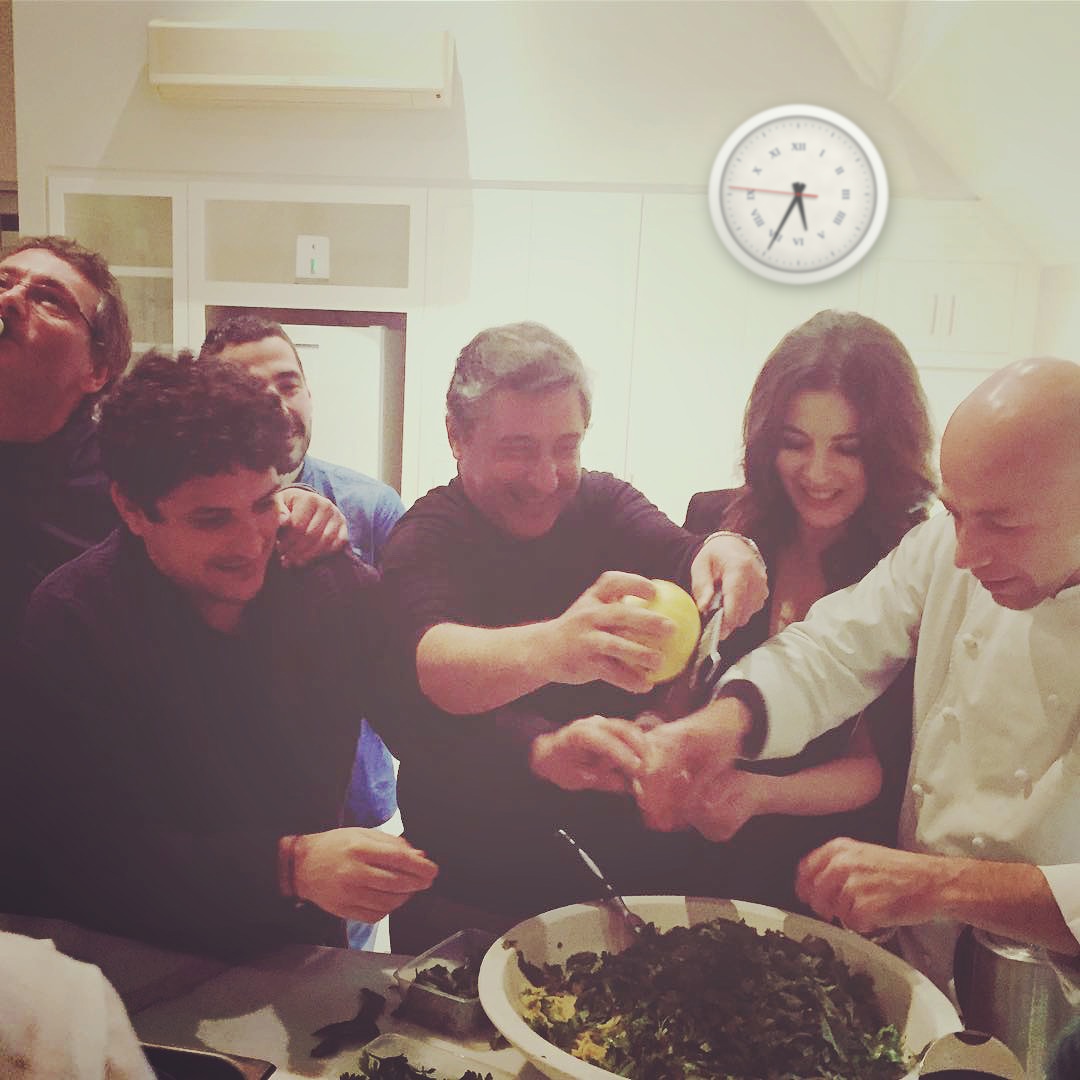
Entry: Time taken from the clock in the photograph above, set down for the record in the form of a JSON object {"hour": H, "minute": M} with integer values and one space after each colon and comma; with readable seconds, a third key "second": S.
{"hour": 5, "minute": 34, "second": 46}
